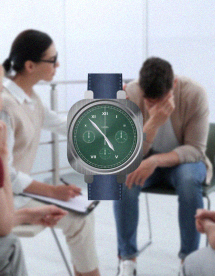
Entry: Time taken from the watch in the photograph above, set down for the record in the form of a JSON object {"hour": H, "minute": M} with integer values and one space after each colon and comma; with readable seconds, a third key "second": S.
{"hour": 4, "minute": 53}
